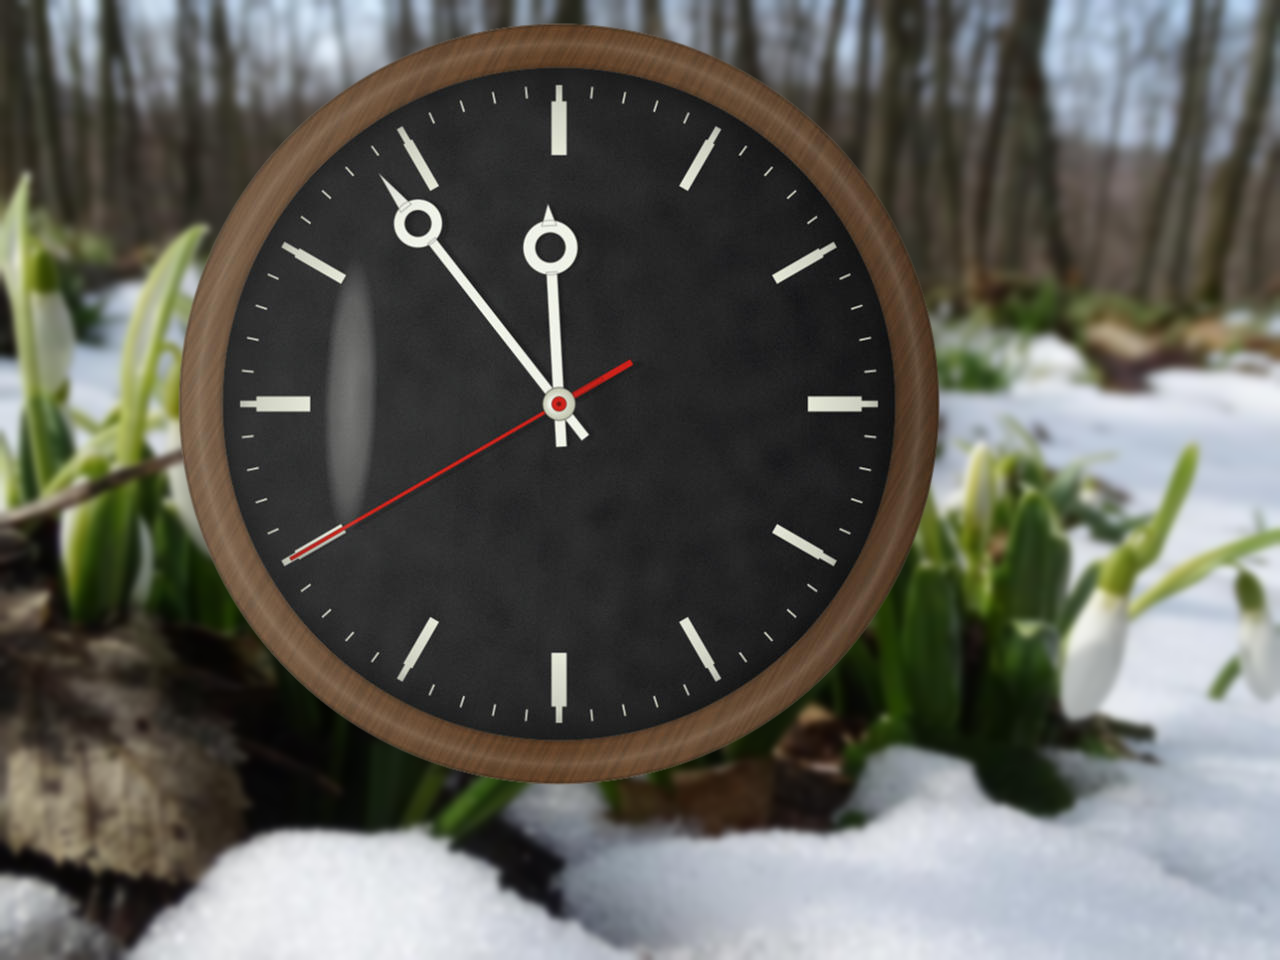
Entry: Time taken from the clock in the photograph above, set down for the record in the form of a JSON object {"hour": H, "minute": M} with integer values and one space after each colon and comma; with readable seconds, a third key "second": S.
{"hour": 11, "minute": 53, "second": 40}
